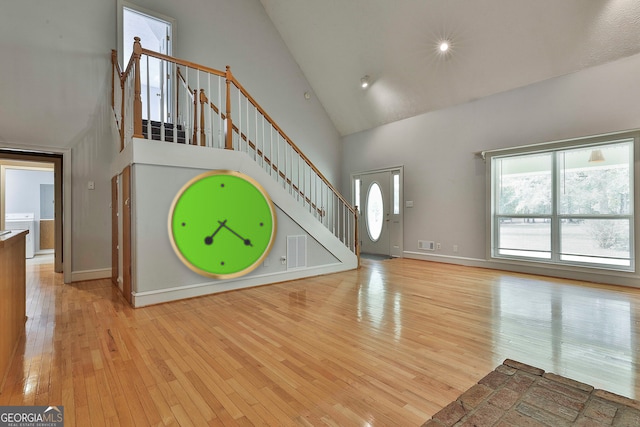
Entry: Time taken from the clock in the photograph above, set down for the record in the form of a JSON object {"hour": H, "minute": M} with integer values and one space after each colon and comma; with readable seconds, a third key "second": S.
{"hour": 7, "minute": 21}
